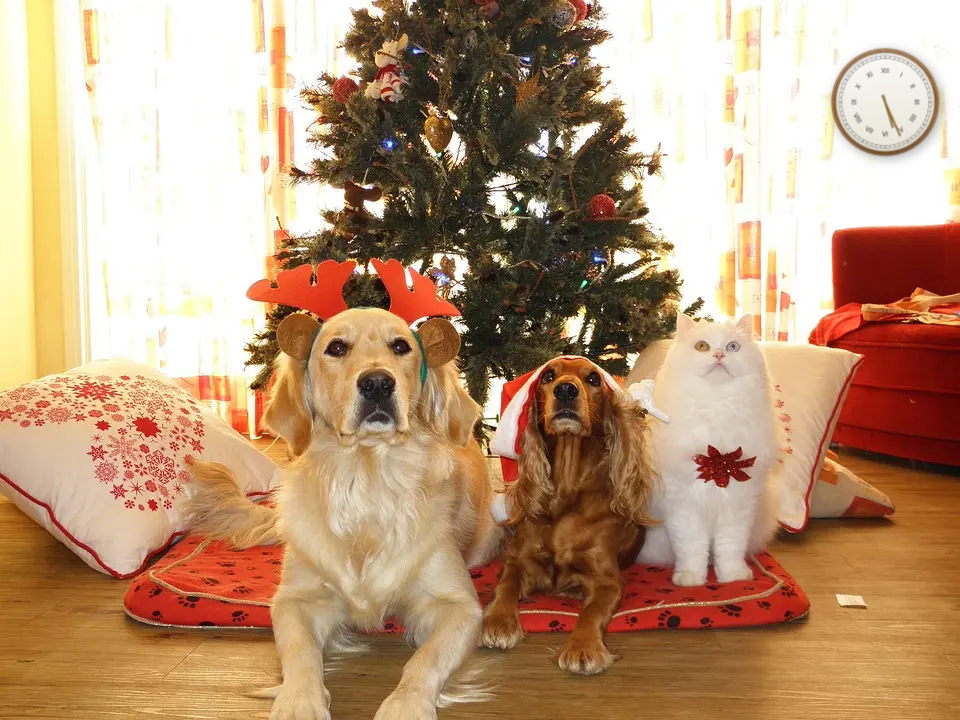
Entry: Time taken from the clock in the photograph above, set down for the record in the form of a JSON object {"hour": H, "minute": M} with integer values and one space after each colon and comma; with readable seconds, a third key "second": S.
{"hour": 5, "minute": 26}
